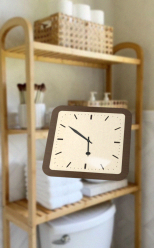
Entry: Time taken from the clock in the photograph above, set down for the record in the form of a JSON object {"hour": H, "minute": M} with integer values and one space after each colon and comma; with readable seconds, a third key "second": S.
{"hour": 5, "minute": 51}
